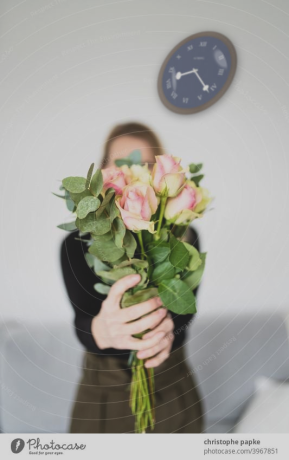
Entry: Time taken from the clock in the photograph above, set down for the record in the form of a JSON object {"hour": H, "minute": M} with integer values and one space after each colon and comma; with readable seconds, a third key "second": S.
{"hour": 8, "minute": 22}
